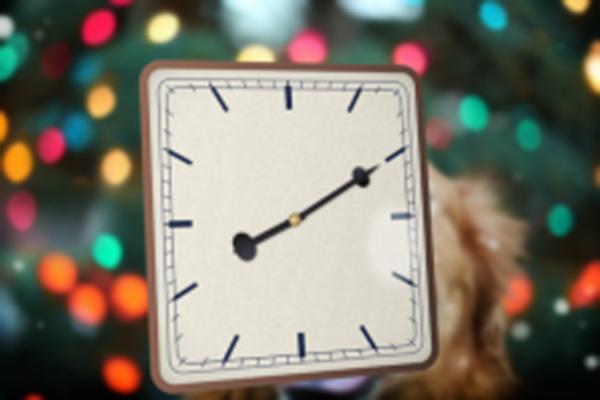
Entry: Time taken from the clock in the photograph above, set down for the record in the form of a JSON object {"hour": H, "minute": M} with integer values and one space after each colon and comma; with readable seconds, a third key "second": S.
{"hour": 8, "minute": 10}
